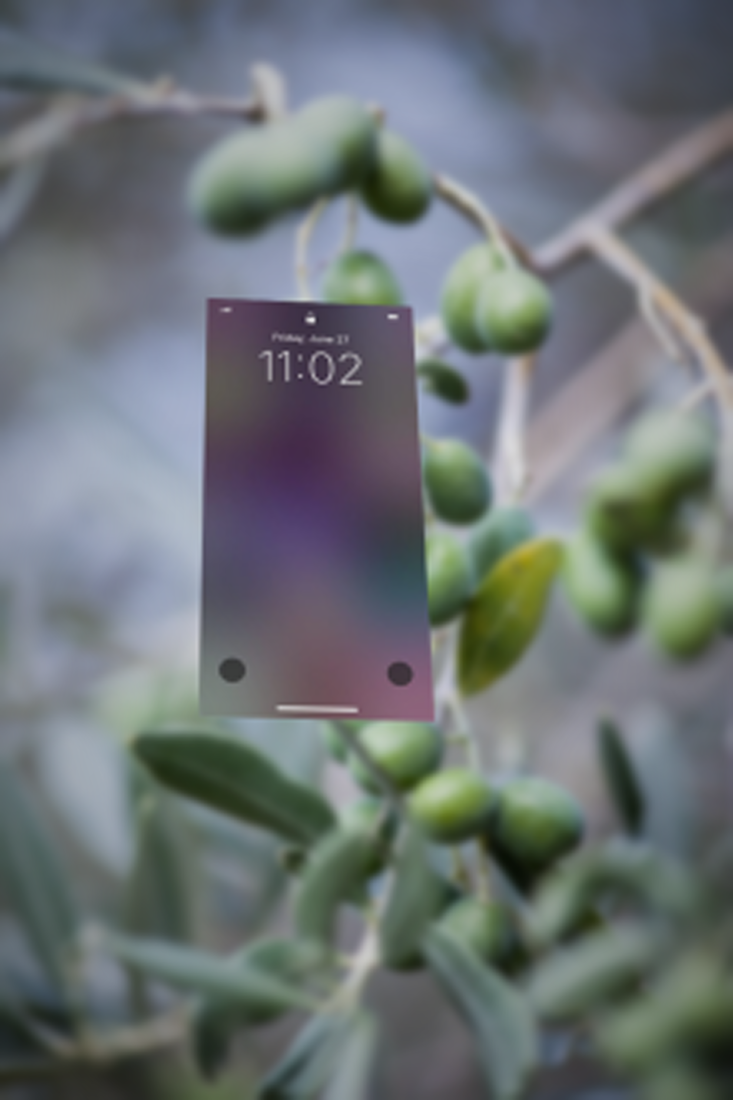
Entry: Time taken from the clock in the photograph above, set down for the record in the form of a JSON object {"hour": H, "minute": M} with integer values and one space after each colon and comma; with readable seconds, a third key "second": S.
{"hour": 11, "minute": 2}
